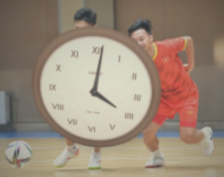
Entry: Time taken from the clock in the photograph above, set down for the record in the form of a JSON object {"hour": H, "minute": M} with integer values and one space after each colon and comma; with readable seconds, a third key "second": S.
{"hour": 4, "minute": 1}
